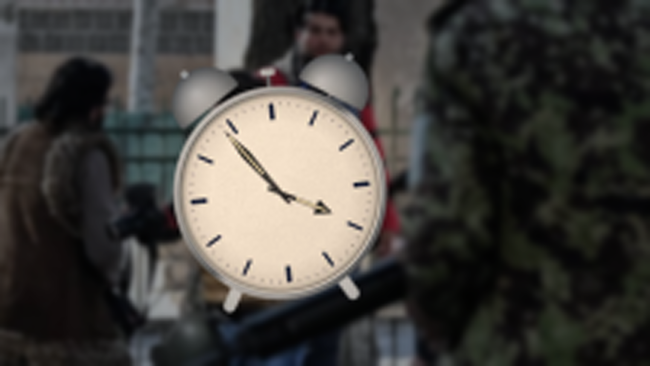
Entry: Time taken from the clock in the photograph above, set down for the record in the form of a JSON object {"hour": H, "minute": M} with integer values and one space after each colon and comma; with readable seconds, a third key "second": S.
{"hour": 3, "minute": 54}
